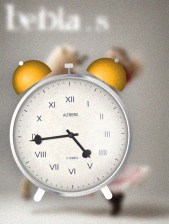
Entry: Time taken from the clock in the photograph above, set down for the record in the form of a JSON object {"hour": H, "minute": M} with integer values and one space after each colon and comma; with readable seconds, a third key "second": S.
{"hour": 4, "minute": 44}
